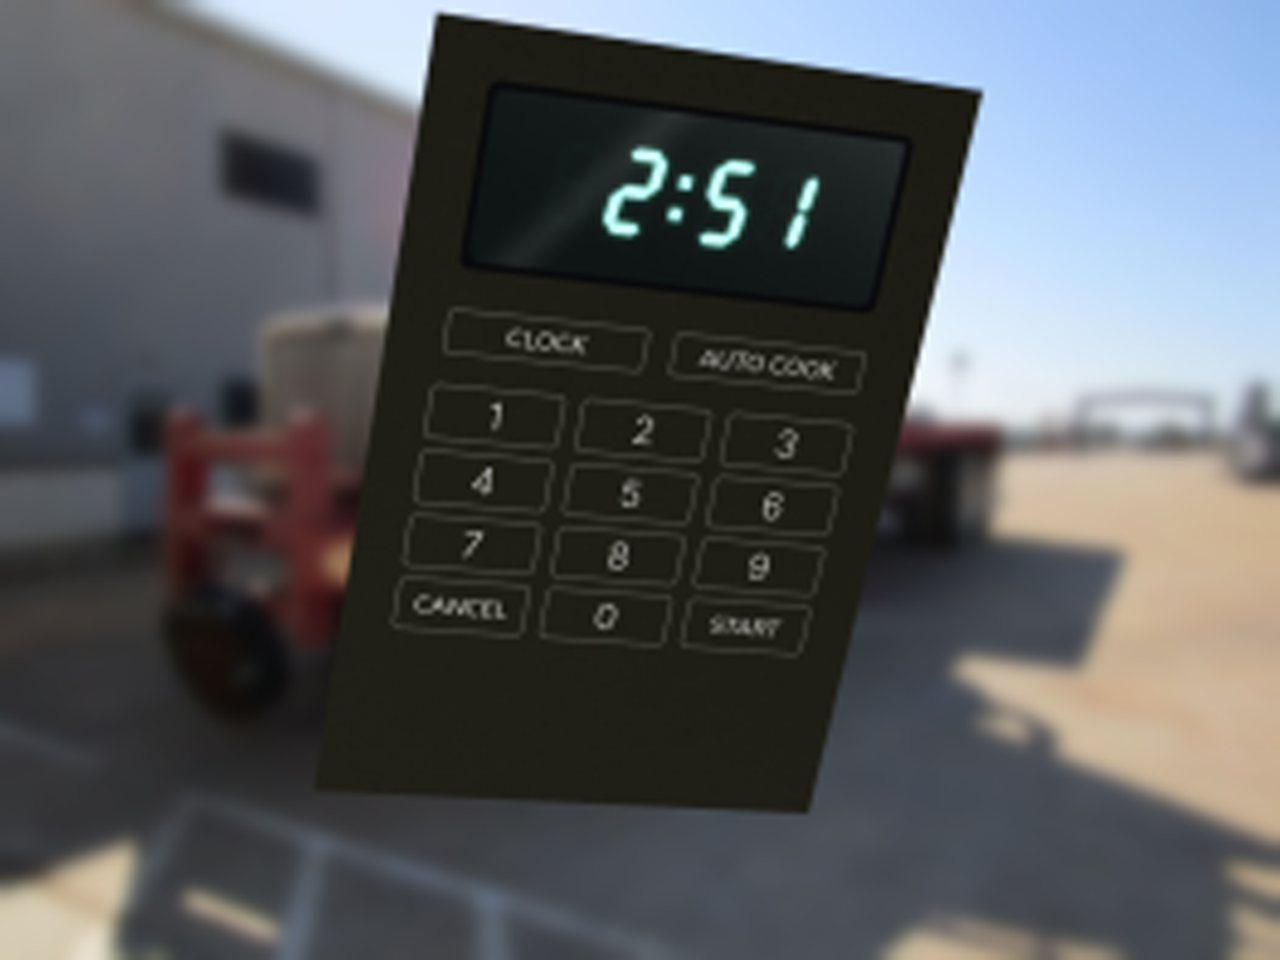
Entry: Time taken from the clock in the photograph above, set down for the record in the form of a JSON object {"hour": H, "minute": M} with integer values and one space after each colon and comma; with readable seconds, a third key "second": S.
{"hour": 2, "minute": 51}
